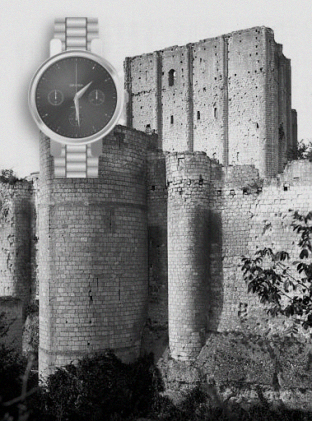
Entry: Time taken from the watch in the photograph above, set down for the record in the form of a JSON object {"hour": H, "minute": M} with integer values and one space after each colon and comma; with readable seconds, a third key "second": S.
{"hour": 1, "minute": 29}
